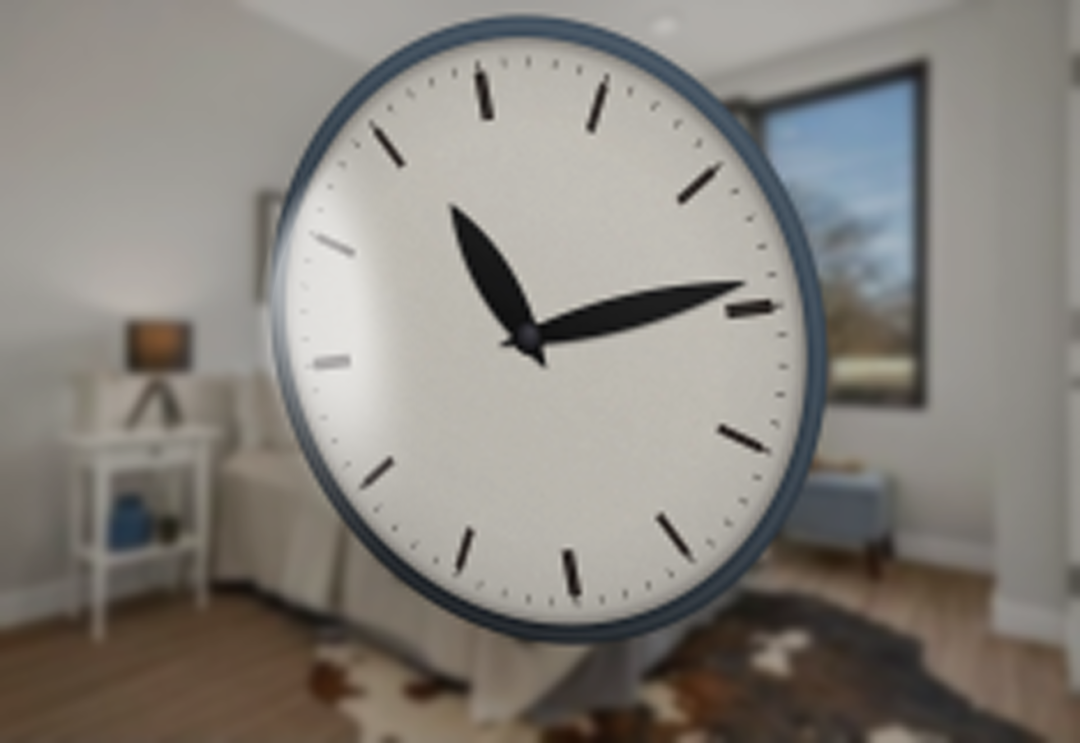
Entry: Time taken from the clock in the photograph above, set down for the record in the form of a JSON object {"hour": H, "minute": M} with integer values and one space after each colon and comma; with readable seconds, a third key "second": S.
{"hour": 11, "minute": 14}
